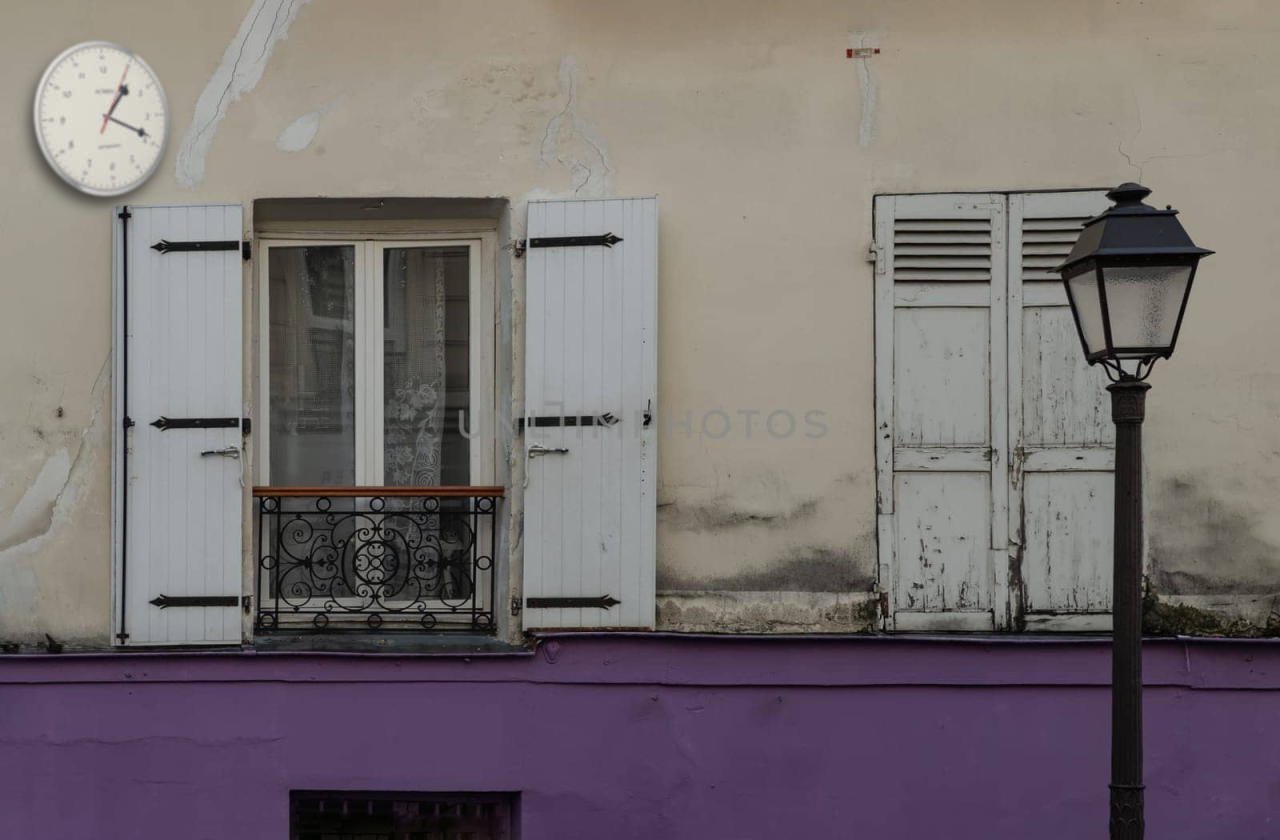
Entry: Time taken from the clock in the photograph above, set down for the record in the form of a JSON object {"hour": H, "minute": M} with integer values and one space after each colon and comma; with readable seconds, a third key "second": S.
{"hour": 1, "minute": 19, "second": 5}
